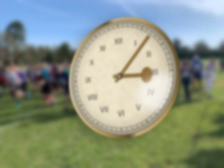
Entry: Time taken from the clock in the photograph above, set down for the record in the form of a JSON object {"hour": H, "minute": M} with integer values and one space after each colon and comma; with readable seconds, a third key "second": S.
{"hour": 3, "minute": 7}
